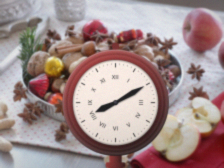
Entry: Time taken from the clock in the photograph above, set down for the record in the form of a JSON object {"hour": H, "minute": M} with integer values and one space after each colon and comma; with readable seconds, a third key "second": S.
{"hour": 8, "minute": 10}
